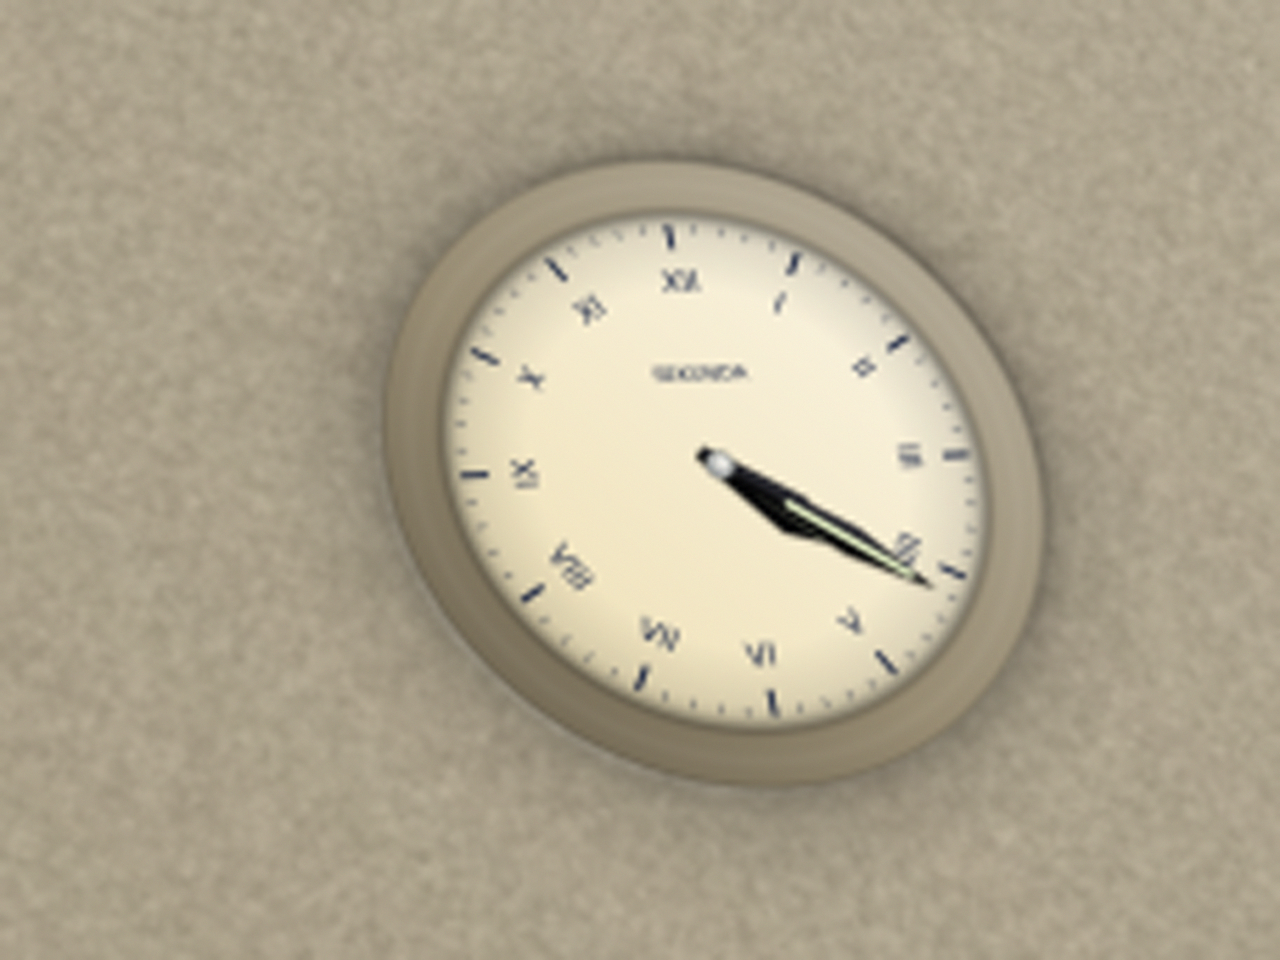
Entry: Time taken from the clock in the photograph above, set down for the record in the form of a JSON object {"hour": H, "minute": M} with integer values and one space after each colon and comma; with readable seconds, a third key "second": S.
{"hour": 4, "minute": 21}
